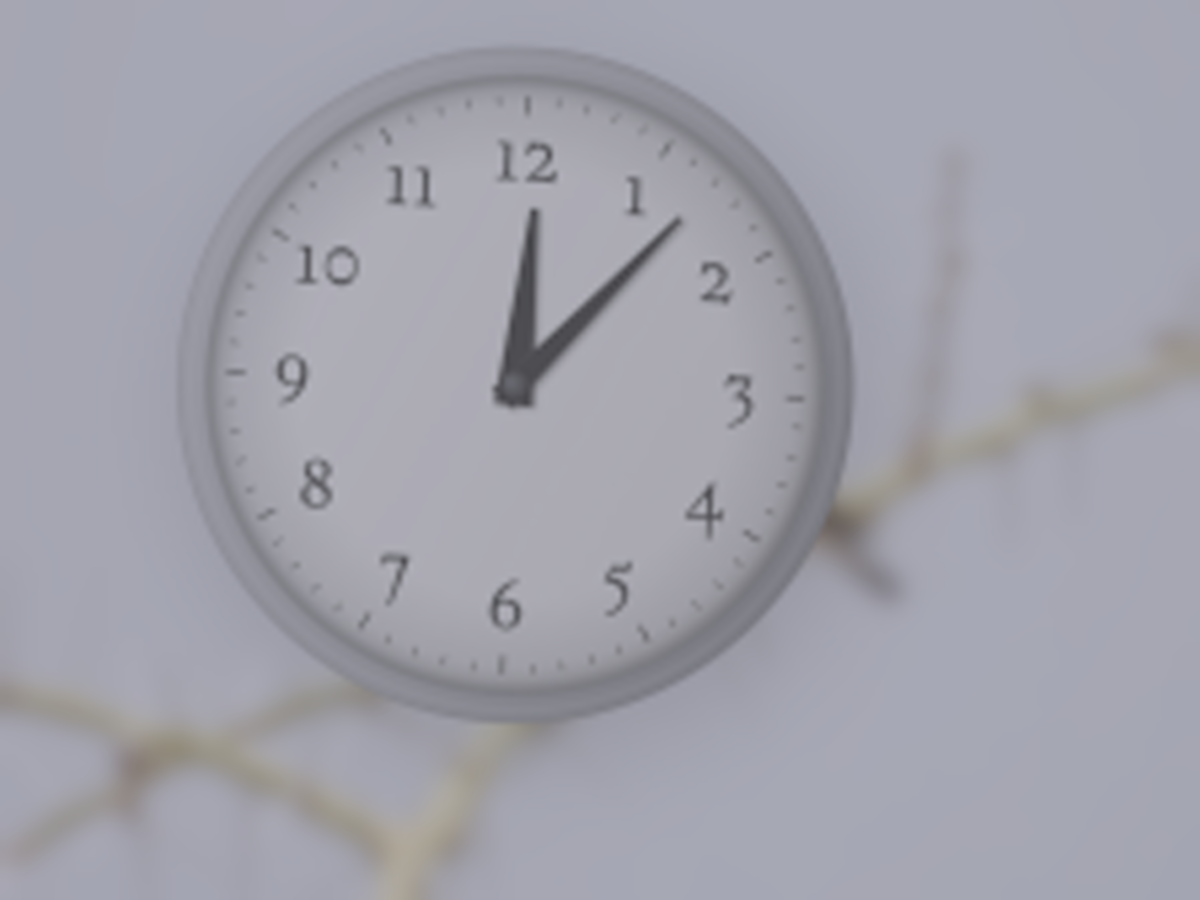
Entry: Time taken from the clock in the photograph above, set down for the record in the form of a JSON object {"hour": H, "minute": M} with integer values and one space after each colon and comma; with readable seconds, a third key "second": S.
{"hour": 12, "minute": 7}
